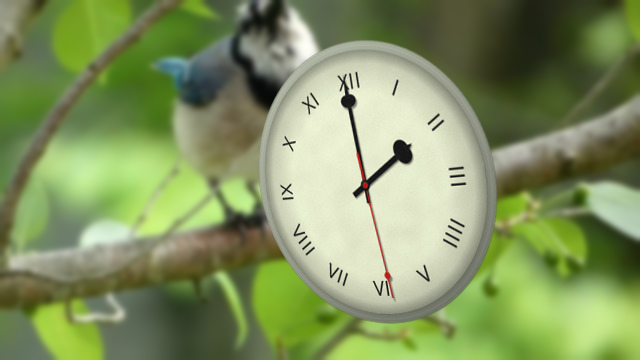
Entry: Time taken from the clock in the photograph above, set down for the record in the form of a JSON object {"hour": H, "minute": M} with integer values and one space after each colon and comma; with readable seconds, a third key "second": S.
{"hour": 1, "minute": 59, "second": 29}
